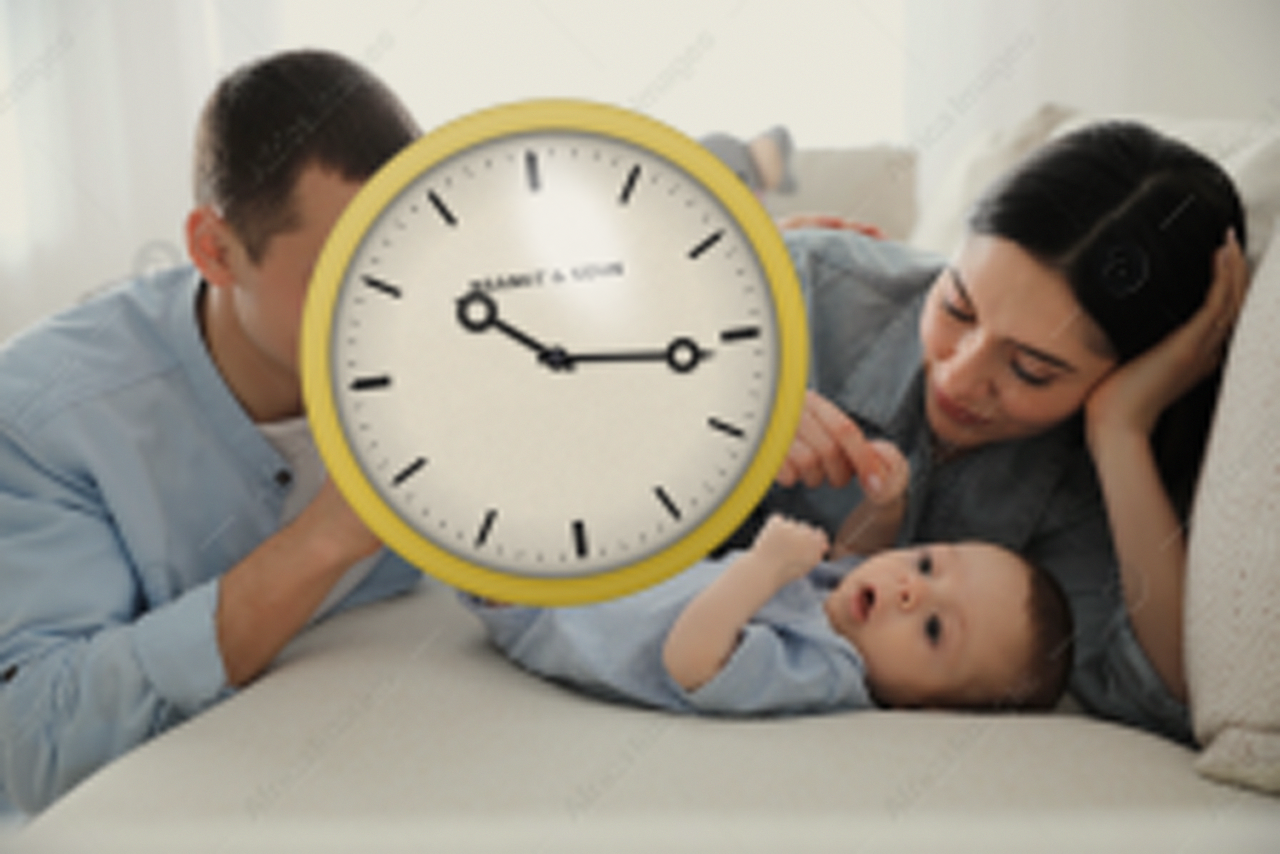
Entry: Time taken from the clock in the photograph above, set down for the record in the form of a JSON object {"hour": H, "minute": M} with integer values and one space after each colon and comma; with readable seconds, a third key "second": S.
{"hour": 10, "minute": 16}
